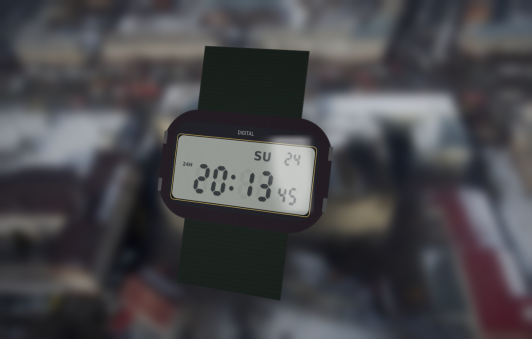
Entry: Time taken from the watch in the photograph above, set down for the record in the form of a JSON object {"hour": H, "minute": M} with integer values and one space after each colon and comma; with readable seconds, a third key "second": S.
{"hour": 20, "minute": 13, "second": 45}
